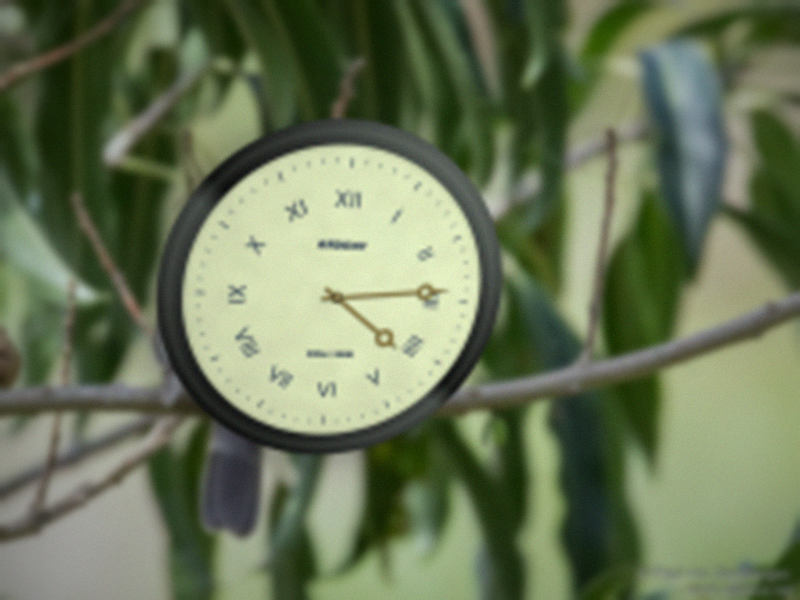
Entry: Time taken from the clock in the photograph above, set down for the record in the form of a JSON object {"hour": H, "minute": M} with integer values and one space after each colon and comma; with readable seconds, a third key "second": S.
{"hour": 4, "minute": 14}
